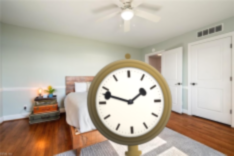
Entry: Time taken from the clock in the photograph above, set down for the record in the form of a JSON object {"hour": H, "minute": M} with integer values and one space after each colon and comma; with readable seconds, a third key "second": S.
{"hour": 1, "minute": 48}
